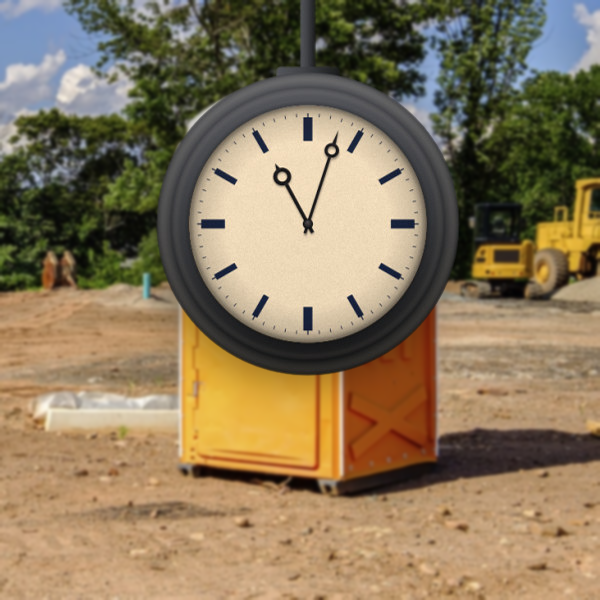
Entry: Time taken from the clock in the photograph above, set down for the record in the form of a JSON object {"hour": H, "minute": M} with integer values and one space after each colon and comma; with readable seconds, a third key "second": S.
{"hour": 11, "minute": 3}
